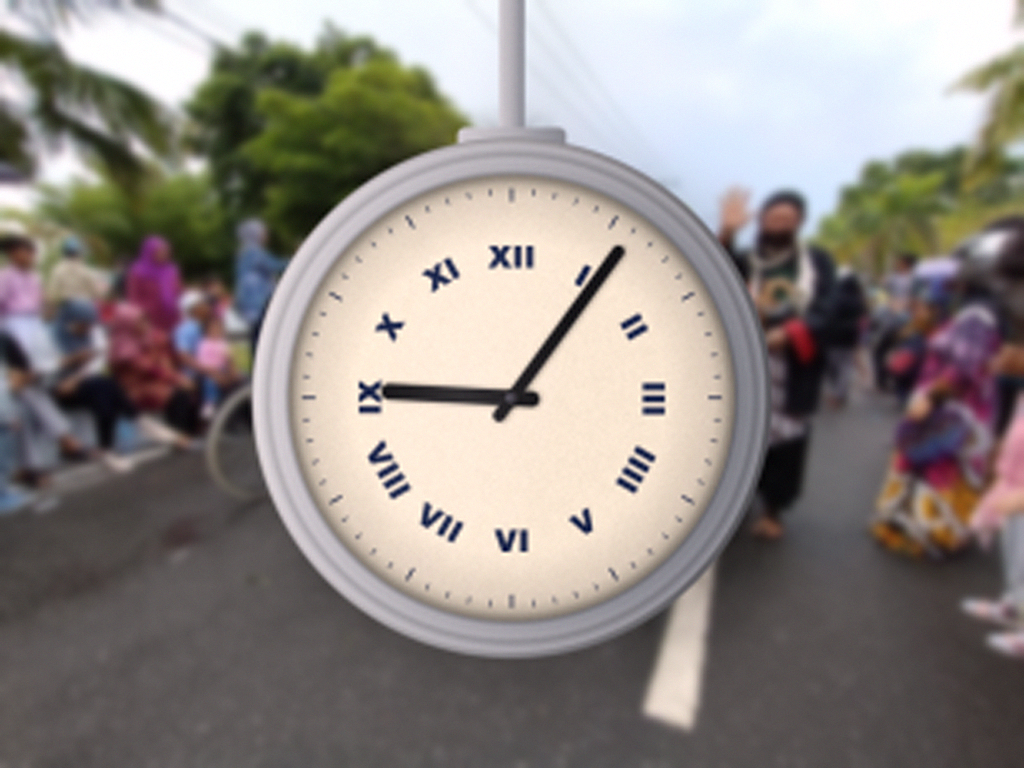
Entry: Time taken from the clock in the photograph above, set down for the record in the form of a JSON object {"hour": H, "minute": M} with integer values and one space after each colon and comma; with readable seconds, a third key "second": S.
{"hour": 9, "minute": 6}
